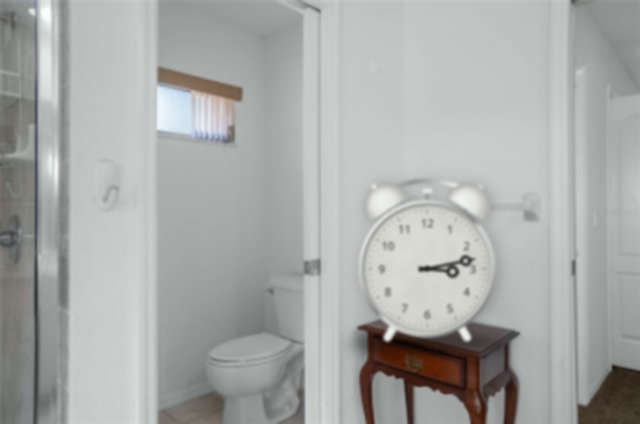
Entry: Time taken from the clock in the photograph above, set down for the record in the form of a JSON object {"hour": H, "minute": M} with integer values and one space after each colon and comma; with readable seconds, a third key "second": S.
{"hour": 3, "minute": 13}
